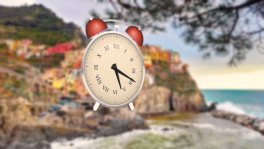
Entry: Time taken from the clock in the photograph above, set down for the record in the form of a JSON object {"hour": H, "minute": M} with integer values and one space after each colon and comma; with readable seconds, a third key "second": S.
{"hour": 5, "minute": 19}
